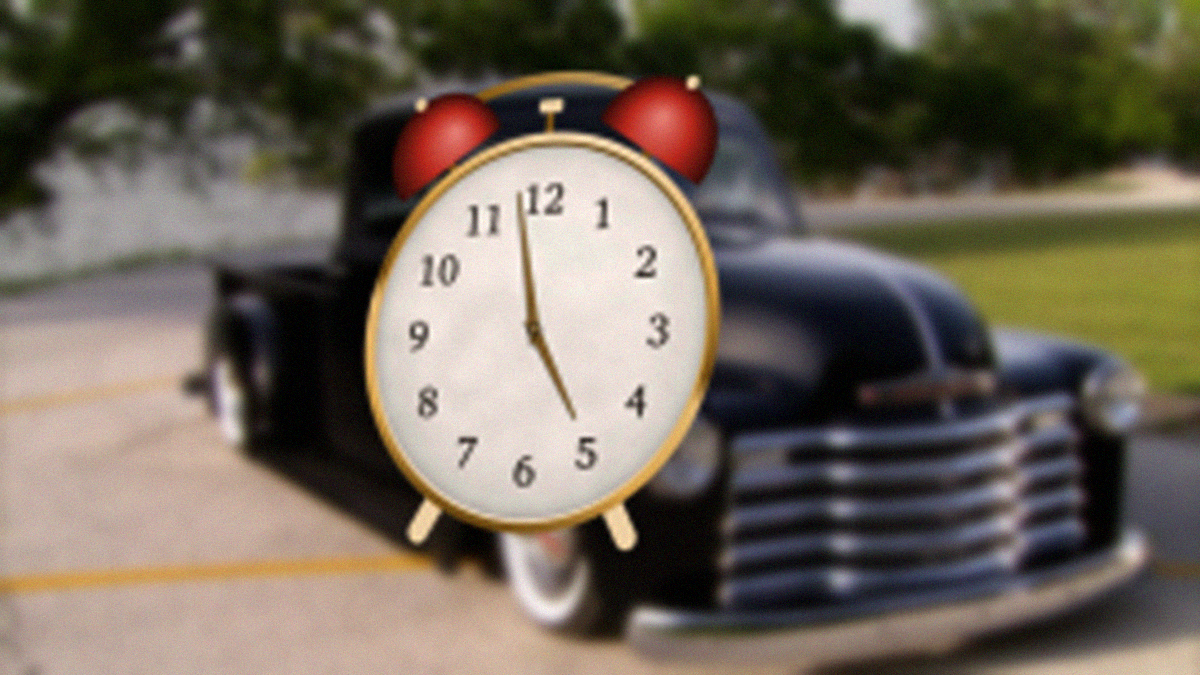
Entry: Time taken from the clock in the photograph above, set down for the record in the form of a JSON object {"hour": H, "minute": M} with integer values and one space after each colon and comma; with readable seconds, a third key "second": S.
{"hour": 4, "minute": 58}
